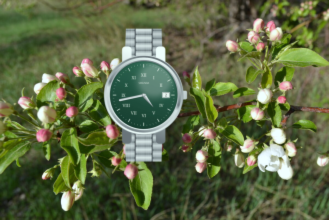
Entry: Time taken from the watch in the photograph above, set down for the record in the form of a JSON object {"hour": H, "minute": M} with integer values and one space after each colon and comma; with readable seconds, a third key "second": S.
{"hour": 4, "minute": 43}
